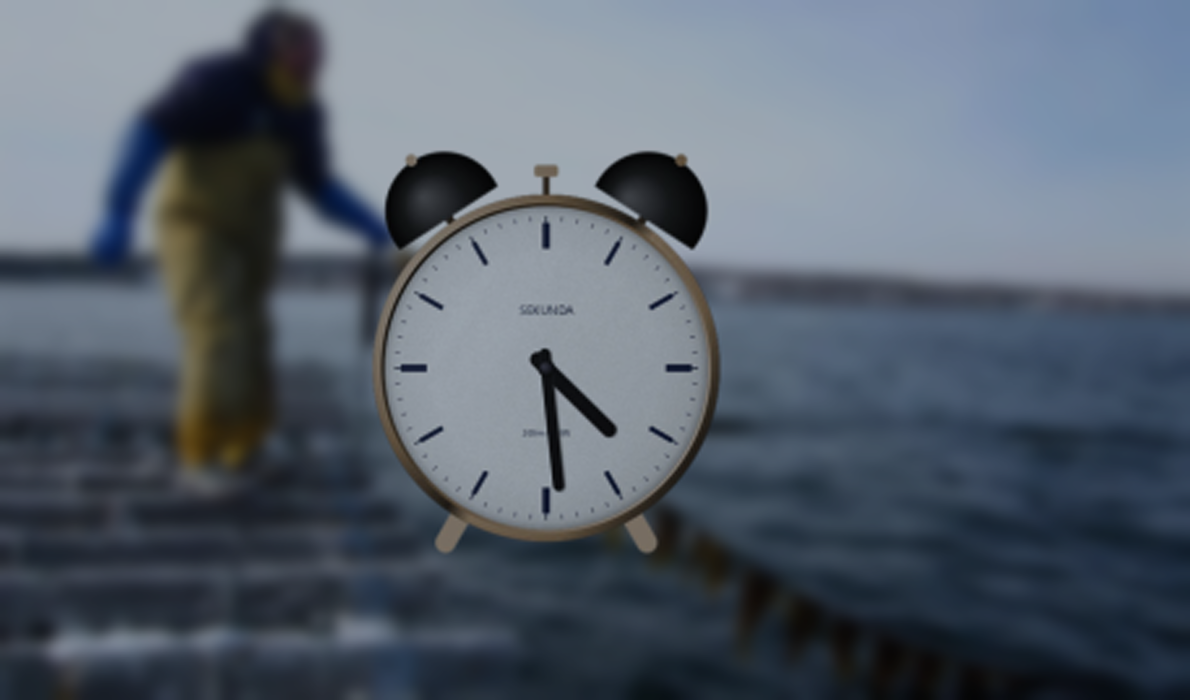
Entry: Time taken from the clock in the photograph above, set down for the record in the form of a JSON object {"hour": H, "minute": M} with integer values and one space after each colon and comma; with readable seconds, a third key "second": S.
{"hour": 4, "minute": 29}
